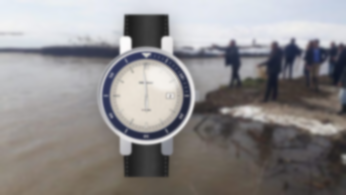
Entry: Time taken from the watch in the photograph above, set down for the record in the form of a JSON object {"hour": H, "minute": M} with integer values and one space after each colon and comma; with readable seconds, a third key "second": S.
{"hour": 5, "minute": 59}
